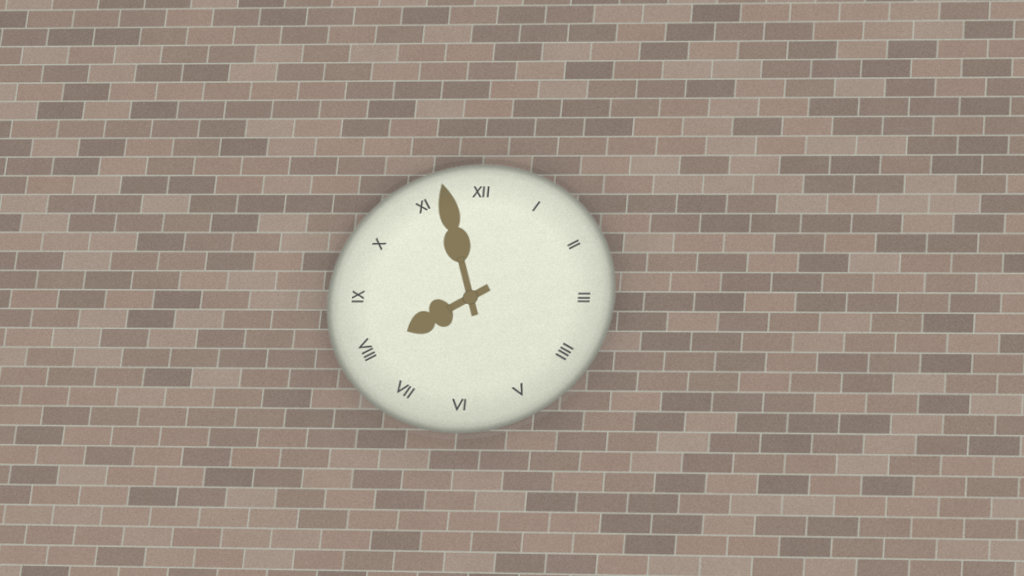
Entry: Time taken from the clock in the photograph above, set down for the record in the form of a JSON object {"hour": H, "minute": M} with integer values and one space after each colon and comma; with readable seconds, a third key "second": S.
{"hour": 7, "minute": 57}
